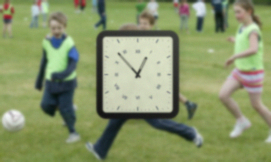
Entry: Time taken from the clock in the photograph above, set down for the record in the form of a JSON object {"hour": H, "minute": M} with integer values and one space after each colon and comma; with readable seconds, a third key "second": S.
{"hour": 12, "minute": 53}
